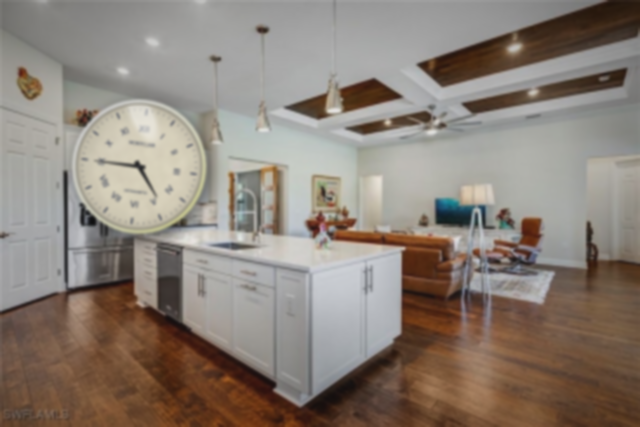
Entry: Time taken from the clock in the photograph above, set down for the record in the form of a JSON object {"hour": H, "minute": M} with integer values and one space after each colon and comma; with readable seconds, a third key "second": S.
{"hour": 4, "minute": 45}
